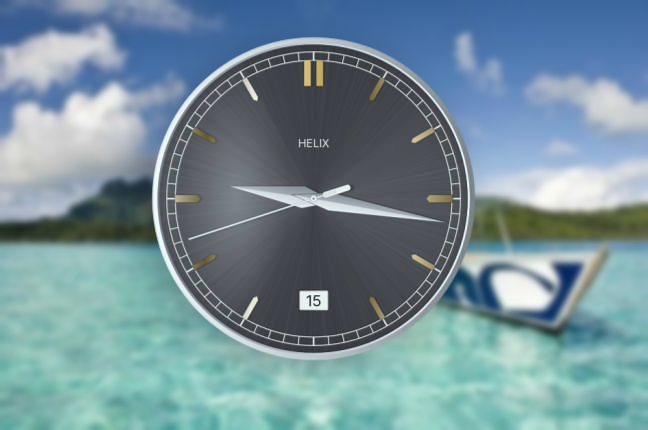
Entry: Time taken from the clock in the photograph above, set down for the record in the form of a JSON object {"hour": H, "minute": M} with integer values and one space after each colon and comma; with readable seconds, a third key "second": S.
{"hour": 9, "minute": 16, "second": 42}
